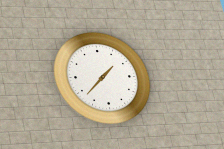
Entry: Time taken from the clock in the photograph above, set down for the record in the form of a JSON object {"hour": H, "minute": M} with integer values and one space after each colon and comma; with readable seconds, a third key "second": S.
{"hour": 1, "minute": 38}
